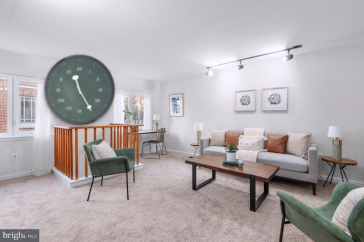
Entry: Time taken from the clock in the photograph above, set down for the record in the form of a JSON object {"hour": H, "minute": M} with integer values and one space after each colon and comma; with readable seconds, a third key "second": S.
{"hour": 11, "minute": 25}
